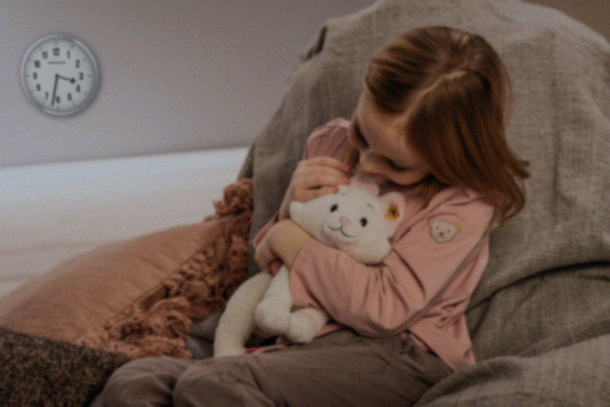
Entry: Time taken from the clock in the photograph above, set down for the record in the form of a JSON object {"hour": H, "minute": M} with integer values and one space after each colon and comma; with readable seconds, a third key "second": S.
{"hour": 3, "minute": 32}
